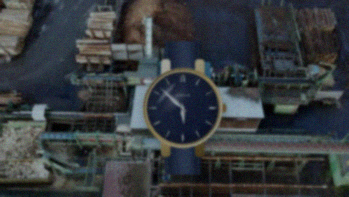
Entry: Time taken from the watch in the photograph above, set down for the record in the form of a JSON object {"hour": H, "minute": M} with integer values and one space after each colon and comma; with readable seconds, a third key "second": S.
{"hour": 5, "minute": 52}
